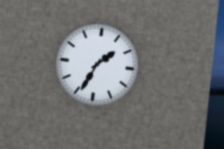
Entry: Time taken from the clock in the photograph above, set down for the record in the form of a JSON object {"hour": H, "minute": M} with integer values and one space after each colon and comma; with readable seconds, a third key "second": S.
{"hour": 1, "minute": 34}
